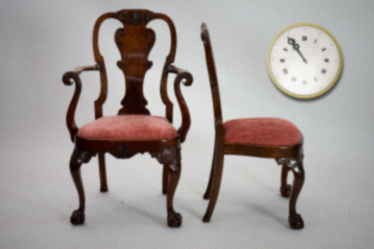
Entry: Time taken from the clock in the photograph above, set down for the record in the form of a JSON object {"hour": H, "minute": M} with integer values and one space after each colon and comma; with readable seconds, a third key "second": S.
{"hour": 10, "minute": 54}
